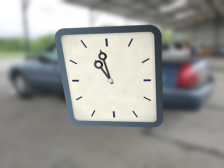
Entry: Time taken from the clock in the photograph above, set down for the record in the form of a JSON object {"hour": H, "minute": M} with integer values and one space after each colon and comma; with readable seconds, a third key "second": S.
{"hour": 10, "minute": 58}
